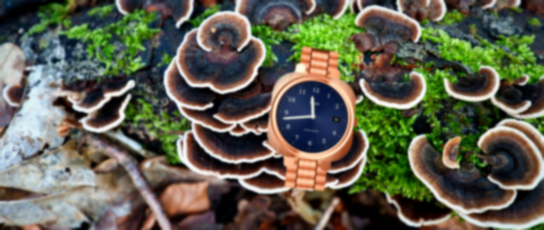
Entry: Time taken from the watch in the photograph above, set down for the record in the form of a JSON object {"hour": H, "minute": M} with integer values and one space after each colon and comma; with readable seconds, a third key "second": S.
{"hour": 11, "minute": 43}
